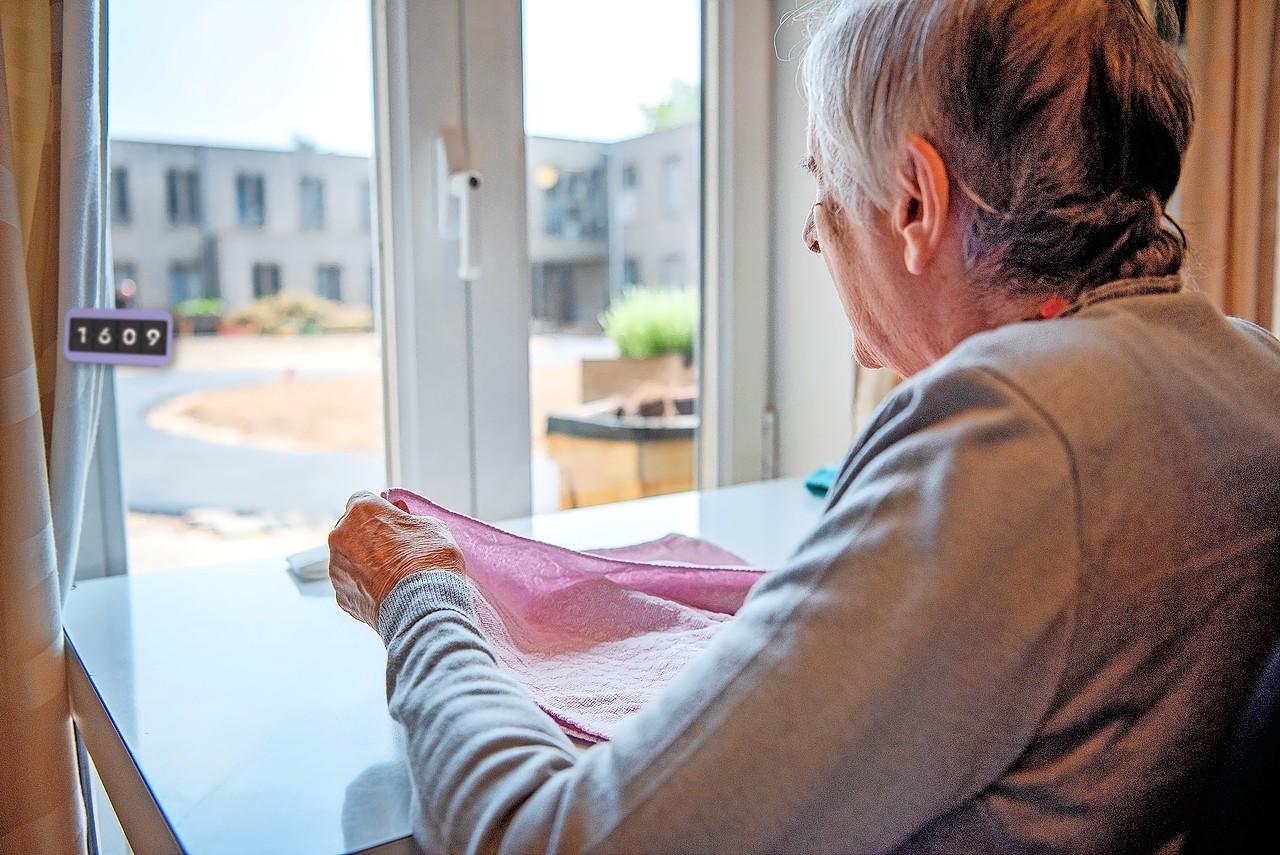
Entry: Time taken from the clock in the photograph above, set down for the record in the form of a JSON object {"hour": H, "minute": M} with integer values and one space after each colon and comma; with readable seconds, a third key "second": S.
{"hour": 16, "minute": 9}
